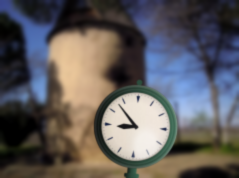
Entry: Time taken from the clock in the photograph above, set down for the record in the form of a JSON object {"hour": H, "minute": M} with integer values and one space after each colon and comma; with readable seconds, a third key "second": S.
{"hour": 8, "minute": 53}
